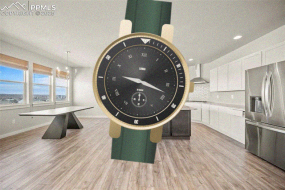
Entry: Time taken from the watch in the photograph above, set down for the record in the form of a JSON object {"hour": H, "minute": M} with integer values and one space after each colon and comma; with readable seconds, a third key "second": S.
{"hour": 9, "minute": 18}
